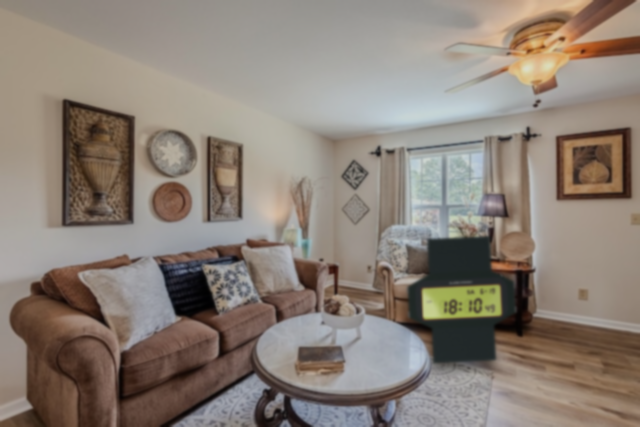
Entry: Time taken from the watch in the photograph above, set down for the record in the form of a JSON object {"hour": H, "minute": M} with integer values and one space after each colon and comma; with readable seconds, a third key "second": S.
{"hour": 18, "minute": 10}
